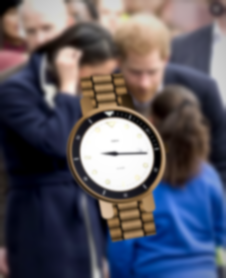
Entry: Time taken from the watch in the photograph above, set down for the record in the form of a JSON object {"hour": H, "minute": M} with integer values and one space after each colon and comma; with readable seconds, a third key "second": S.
{"hour": 9, "minute": 16}
